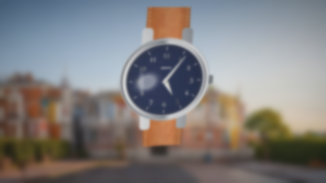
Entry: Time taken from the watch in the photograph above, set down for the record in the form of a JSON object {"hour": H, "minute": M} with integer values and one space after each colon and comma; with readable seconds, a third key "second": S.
{"hour": 5, "minute": 6}
